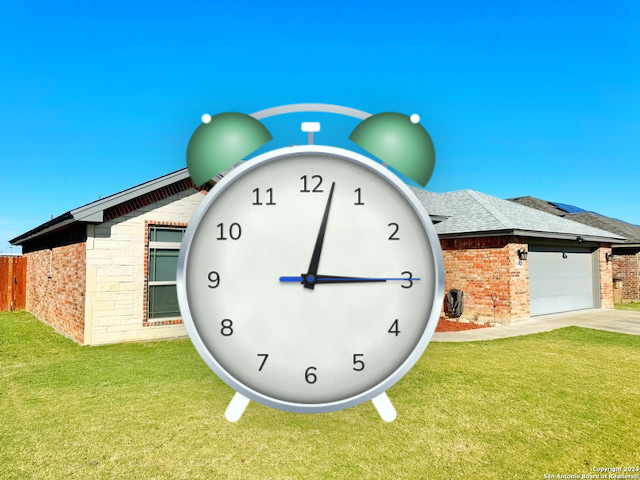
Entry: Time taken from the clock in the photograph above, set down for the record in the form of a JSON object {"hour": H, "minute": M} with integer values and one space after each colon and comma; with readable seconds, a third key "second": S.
{"hour": 3, "minute": 2, "second": 15}
